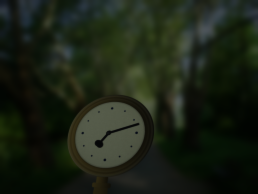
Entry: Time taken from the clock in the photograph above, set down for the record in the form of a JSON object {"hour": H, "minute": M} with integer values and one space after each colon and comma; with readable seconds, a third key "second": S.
{"hour": 7, "minute": 12}
